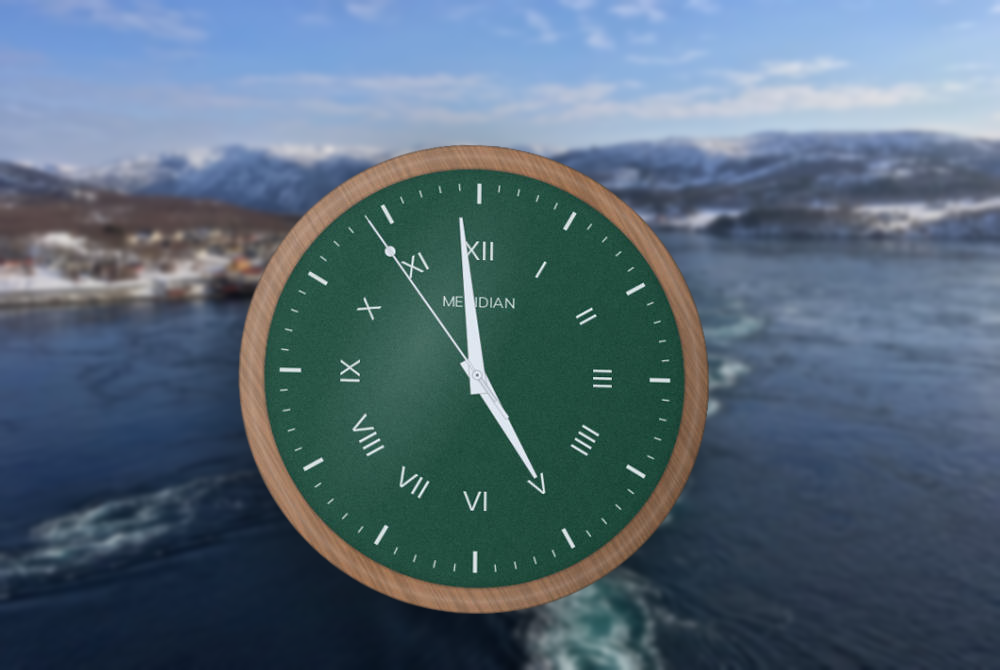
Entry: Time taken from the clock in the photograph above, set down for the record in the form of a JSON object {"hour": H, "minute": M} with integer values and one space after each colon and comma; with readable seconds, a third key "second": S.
{"hour": 4, "minute": 58, "second": 54}
